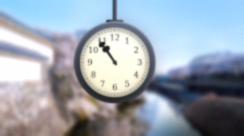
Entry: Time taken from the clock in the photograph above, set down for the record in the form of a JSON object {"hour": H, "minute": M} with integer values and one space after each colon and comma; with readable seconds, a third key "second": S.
{"hour": 10, "minute": 54}
